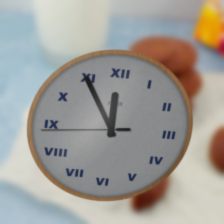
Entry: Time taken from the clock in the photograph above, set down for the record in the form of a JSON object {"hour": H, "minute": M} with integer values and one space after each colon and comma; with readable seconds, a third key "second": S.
{"hour": 11, "minute": 54, "second": 44}
